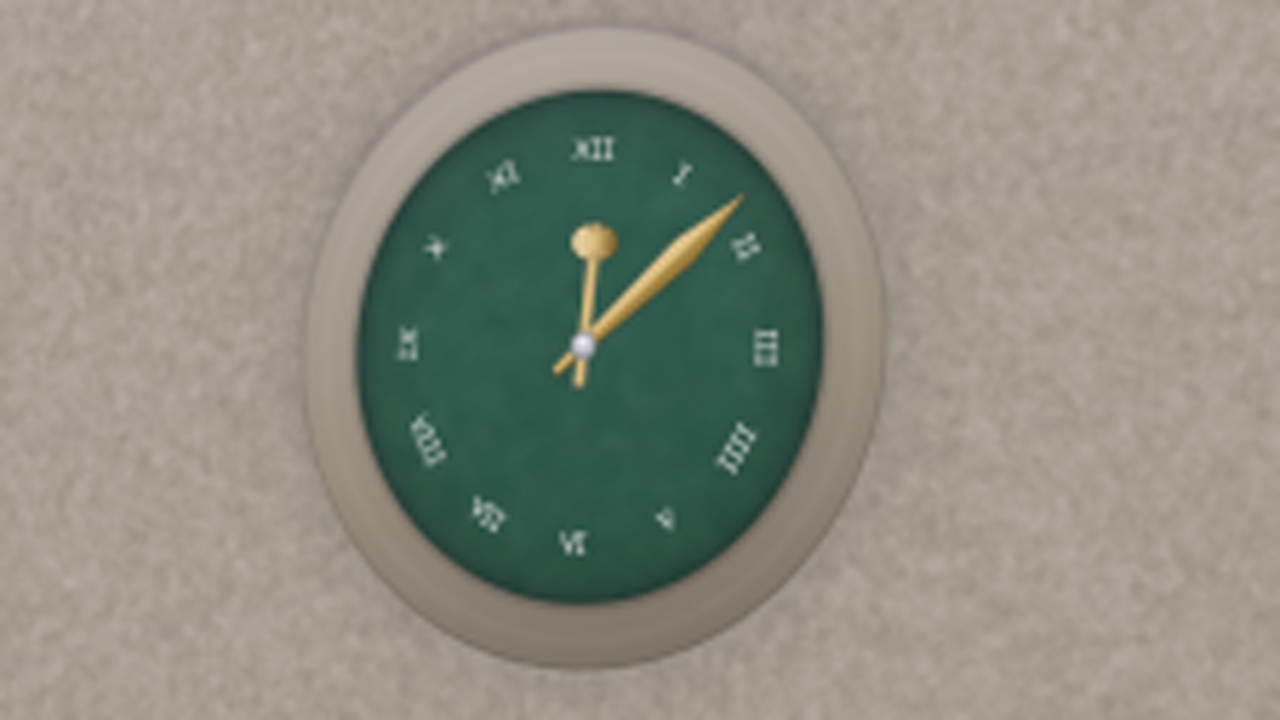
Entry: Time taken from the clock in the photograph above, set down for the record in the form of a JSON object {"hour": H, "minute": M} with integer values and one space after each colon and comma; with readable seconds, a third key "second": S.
{"hour": 12, "minute": 8}
